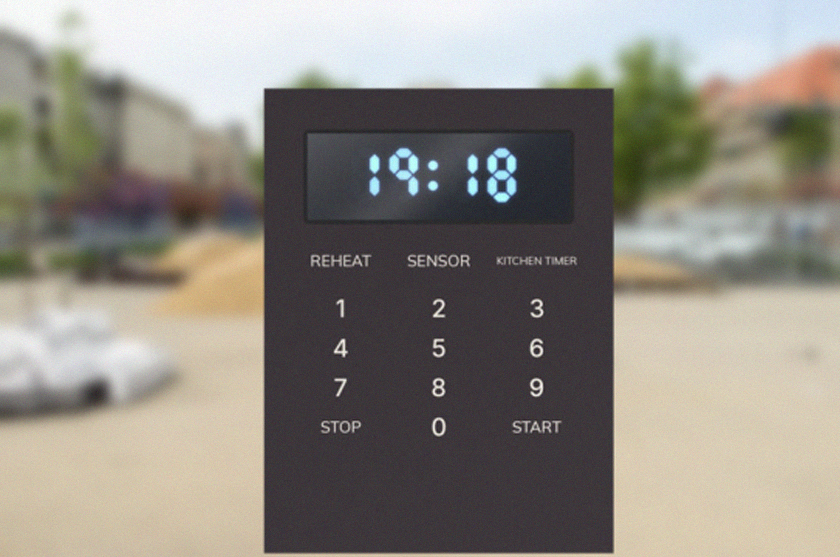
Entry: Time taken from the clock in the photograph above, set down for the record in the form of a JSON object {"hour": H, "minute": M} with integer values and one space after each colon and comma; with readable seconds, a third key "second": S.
{"hour": 19, "minute": 18}
